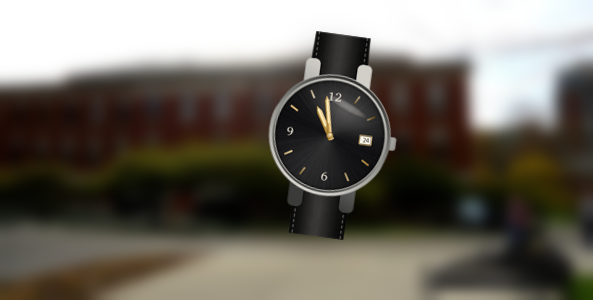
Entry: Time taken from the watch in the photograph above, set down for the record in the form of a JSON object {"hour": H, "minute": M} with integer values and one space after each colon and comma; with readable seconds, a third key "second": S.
{"hour": 10, "minute": 58}
